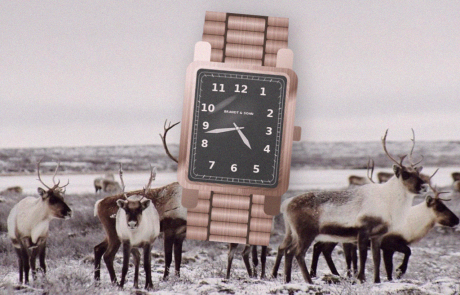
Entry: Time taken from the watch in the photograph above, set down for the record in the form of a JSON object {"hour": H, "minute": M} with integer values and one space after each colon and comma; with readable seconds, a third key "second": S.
{"hour": 4, "minute": 43}
